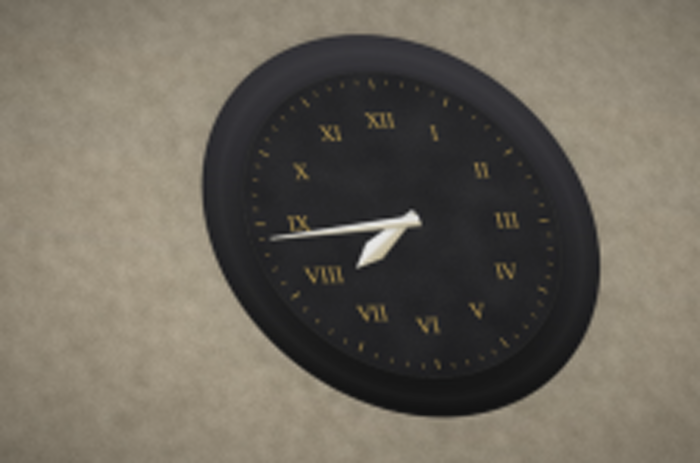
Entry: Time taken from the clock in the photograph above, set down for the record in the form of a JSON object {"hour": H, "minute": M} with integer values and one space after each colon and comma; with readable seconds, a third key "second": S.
{"hour": 7, "minute": 44}
